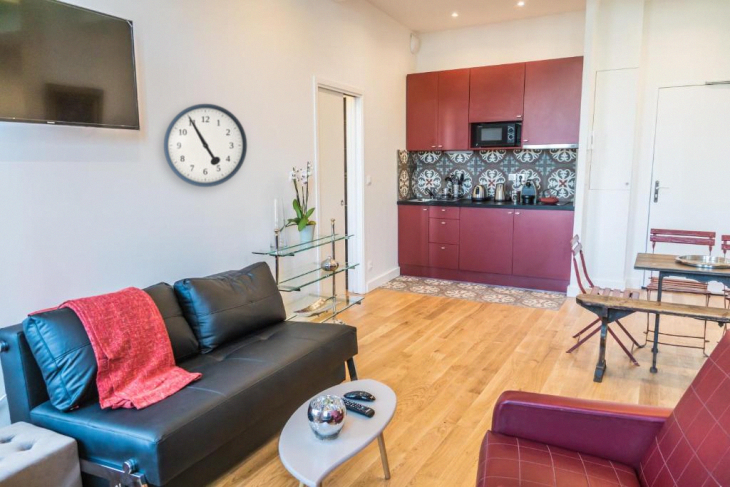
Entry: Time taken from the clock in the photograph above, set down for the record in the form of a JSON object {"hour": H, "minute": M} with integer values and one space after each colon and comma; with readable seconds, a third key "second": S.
{"hour": 4, "minute": 55}
